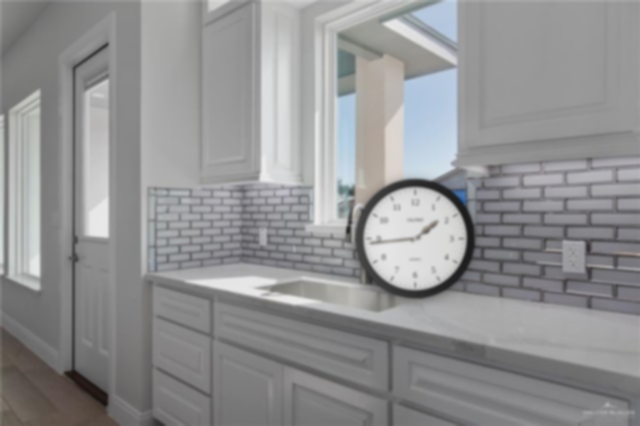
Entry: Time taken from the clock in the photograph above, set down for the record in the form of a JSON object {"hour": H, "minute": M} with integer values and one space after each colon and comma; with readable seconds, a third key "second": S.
{"hour": 1, "minute": 44}
